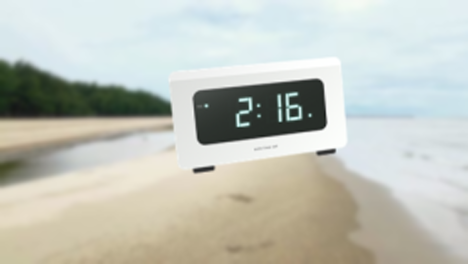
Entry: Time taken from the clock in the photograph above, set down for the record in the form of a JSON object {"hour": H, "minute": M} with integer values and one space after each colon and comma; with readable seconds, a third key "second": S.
{"hour": 2, "minute": 16}
